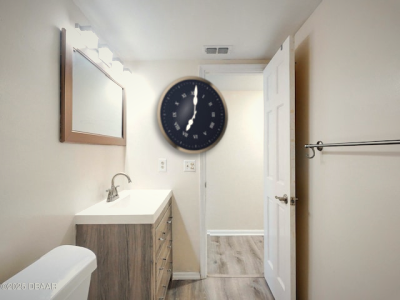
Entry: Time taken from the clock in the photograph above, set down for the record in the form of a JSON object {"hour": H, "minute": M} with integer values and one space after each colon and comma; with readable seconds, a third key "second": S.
{"hour": 7, "minute": 1}
